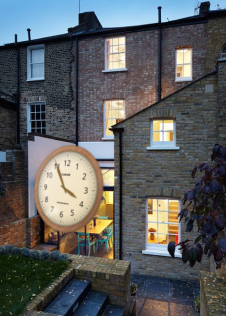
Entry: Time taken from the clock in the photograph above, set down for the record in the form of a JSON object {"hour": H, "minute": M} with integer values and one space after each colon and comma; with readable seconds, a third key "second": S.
{"hour": 3, "minute": 55}
